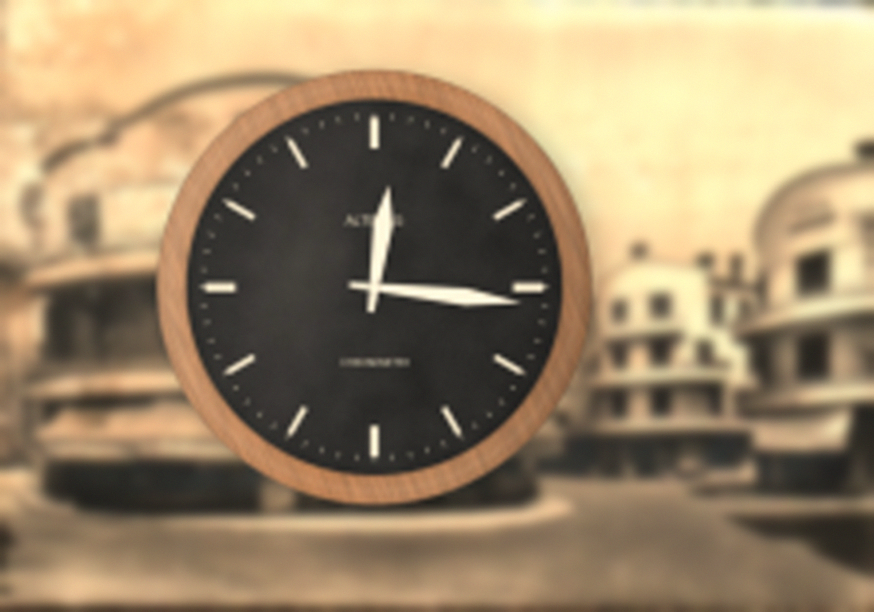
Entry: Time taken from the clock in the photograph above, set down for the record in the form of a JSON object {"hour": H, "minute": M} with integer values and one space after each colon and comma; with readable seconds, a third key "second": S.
{"hour": 12, "minute": 16}
